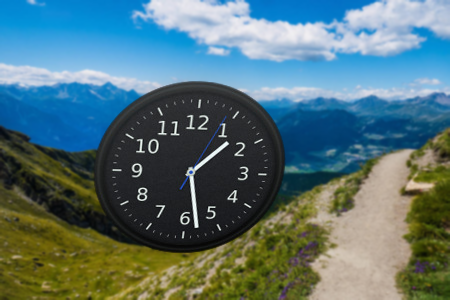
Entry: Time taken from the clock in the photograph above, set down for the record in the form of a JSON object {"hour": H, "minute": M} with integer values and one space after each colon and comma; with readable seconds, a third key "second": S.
{"hour": 1, "minute": 28, "second": 4}
